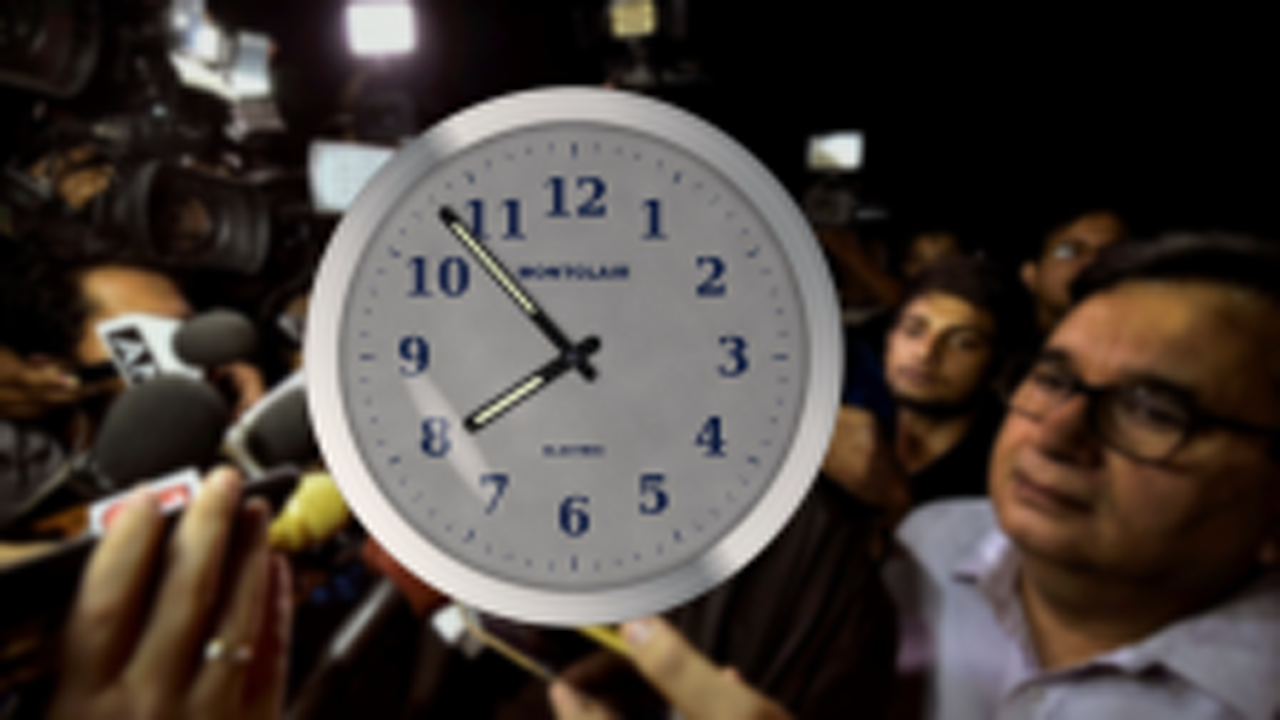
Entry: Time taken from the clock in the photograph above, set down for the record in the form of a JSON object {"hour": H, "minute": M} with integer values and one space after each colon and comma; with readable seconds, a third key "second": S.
{"hour": 7, "minute": 53}
